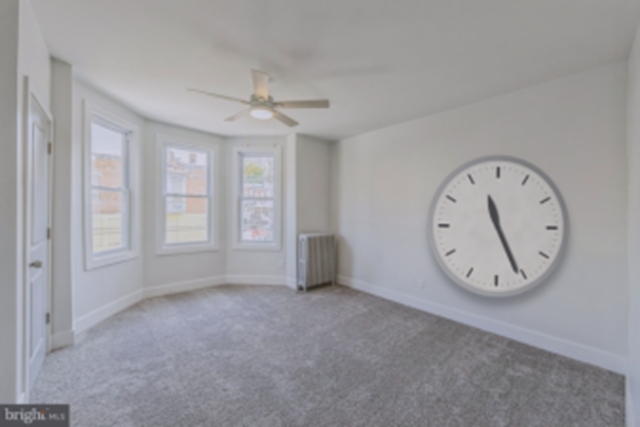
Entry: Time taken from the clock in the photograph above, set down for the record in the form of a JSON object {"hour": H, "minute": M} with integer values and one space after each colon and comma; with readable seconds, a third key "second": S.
{"hour": 11, "minute": 26}
